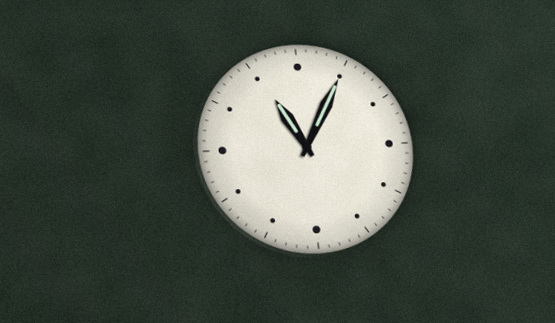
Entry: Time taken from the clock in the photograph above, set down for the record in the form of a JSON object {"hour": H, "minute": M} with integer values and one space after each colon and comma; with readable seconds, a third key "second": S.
{"hour": 11, "minute": 5}
